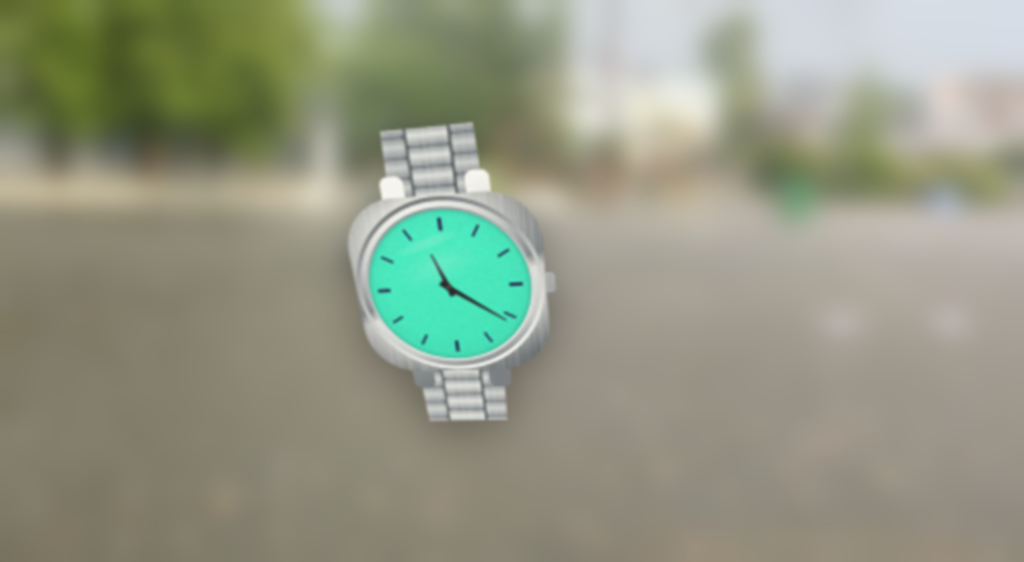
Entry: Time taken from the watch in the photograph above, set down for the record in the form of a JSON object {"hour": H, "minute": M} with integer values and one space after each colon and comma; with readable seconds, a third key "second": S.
{"hour": 11, "minute": 21}
